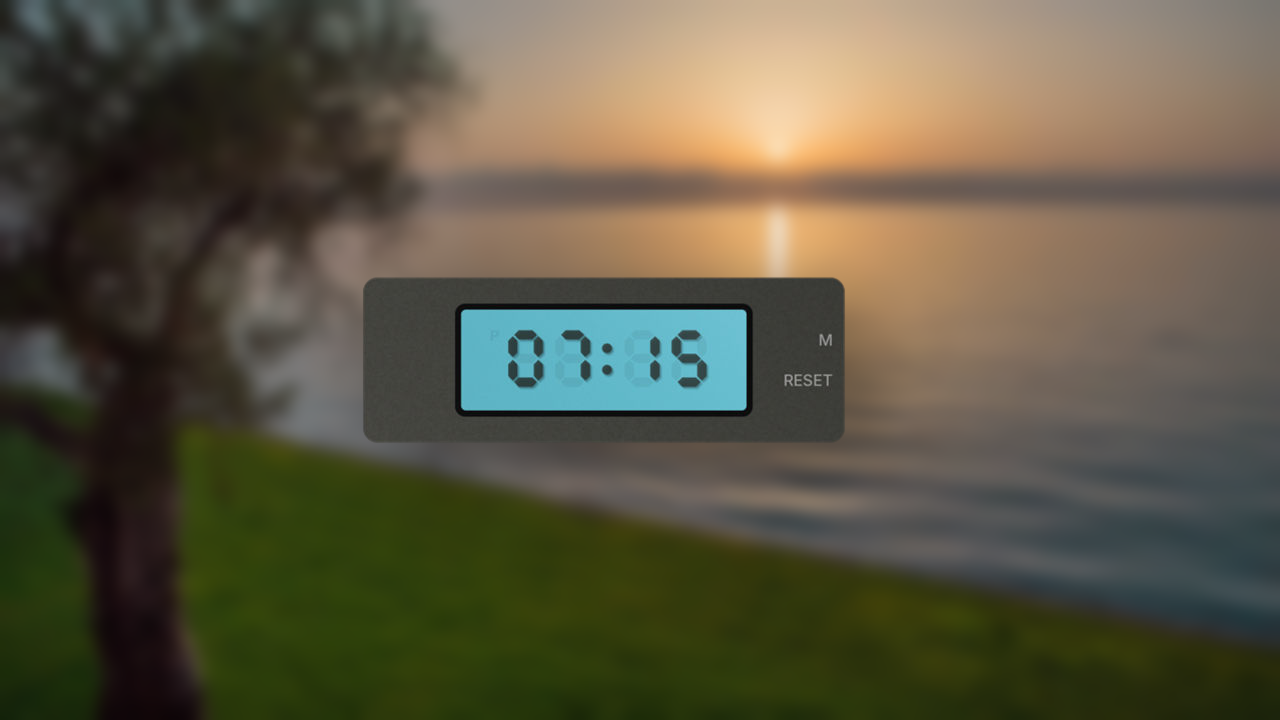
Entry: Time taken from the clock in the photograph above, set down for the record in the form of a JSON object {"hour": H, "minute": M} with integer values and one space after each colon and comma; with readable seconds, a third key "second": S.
{"hour": 7, "minute": 15}
